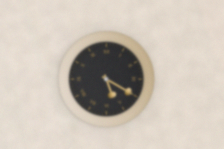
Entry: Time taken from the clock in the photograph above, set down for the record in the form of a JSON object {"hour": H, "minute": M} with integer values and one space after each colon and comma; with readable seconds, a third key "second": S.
{"hour": 5, "minute": 20}
